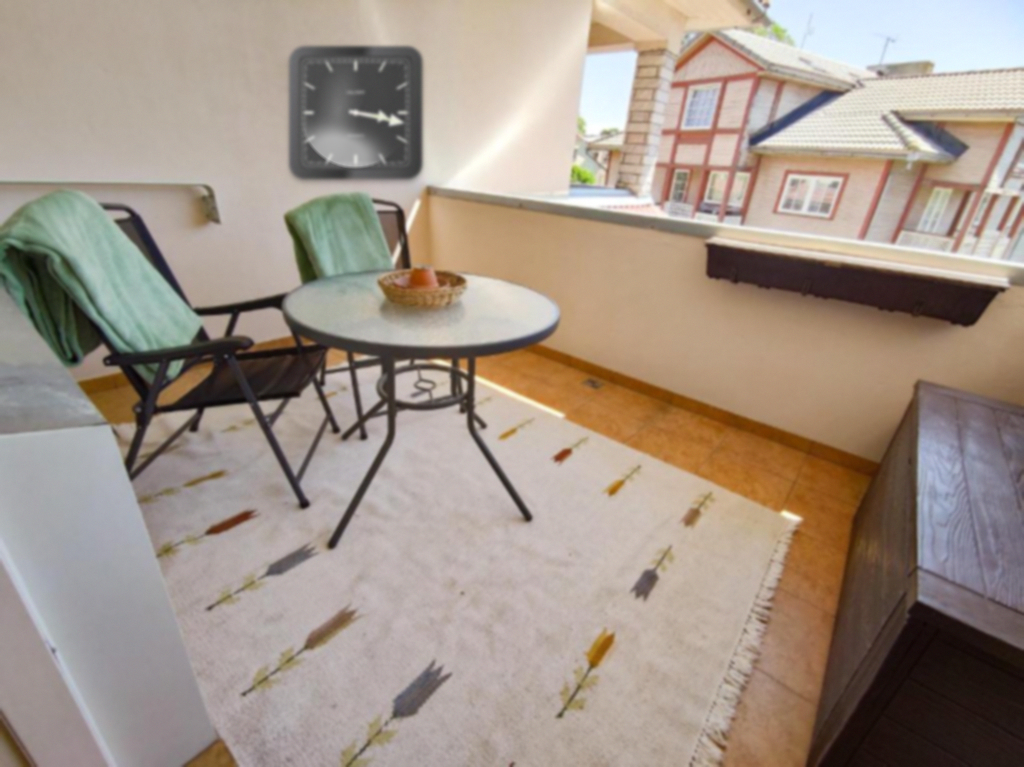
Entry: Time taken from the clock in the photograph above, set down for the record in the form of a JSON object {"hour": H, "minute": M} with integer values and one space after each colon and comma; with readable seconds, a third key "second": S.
{"hour": 3, "minute": 17}
